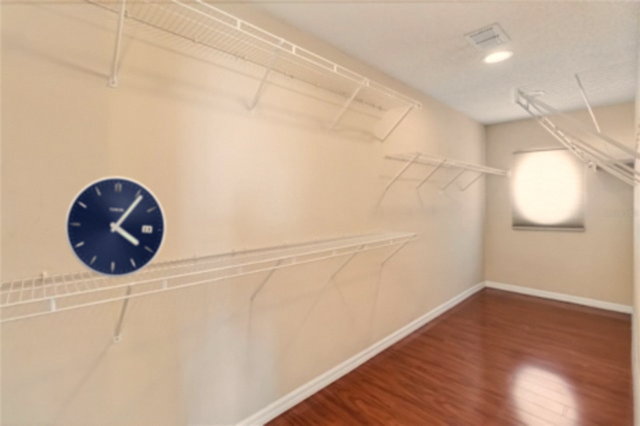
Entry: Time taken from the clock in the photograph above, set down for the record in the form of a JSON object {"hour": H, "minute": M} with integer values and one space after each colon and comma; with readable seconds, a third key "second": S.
{"hour": 4, "minute": 6}
